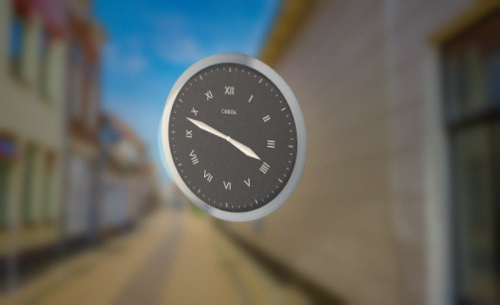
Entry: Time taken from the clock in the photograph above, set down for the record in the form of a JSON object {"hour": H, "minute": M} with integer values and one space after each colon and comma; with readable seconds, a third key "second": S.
{"hour": 3, "minute": 48}
